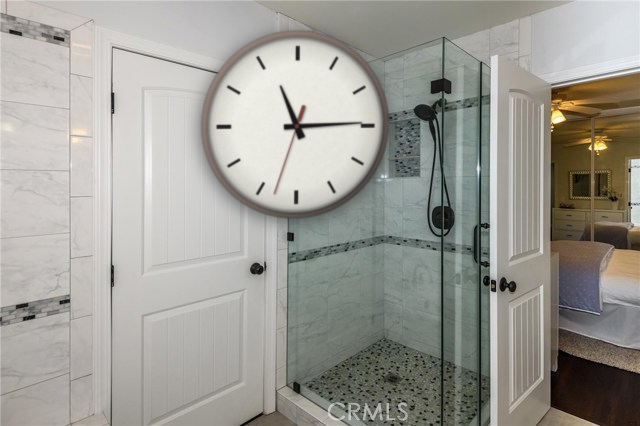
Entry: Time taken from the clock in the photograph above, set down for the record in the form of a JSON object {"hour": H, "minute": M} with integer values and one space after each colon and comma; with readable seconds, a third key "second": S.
{"hour": 11, "minute": 14, "second": 33}
